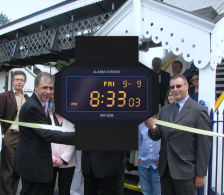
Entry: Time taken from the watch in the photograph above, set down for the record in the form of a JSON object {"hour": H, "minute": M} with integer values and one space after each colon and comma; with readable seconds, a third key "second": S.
{"hour": 8, "minute": 33, "second": 3}
